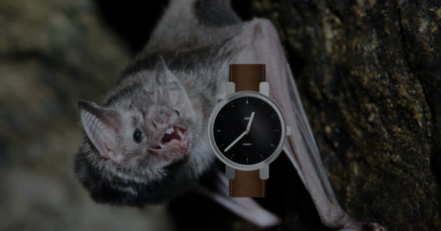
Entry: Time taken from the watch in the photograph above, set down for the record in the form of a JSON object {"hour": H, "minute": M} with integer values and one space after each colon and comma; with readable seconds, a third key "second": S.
{"hour": 12, "minute": 38}
